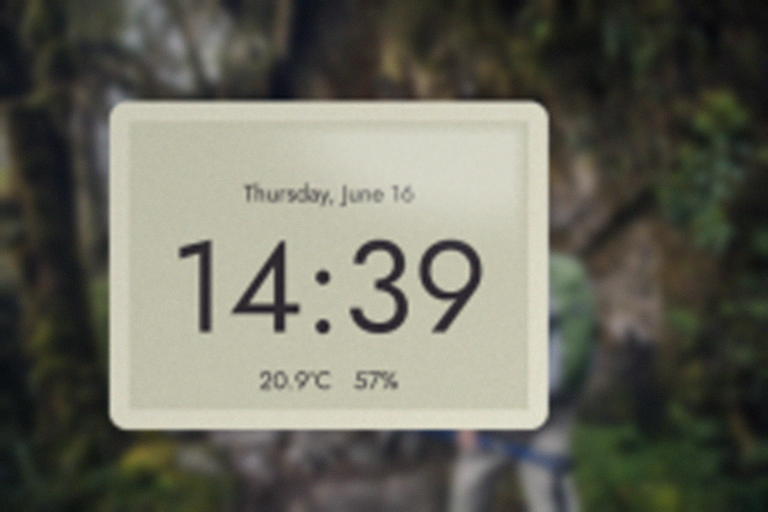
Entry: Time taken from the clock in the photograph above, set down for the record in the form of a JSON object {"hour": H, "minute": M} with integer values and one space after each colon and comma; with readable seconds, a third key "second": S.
{"hour": 14, "minute": 39}
